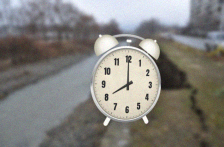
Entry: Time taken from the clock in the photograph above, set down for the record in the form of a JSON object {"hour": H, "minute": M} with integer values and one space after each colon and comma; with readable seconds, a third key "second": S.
{"hour": 8, "minute": 0}
